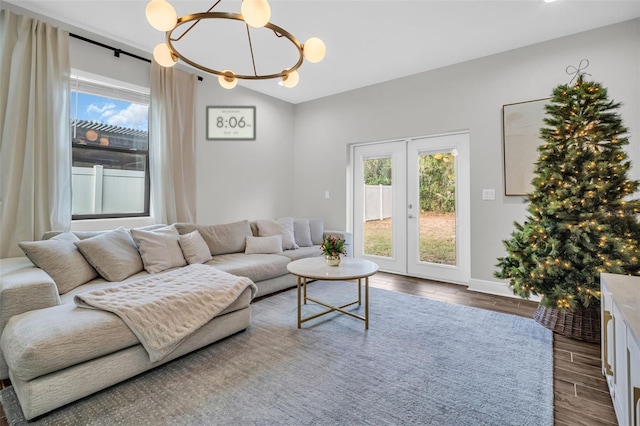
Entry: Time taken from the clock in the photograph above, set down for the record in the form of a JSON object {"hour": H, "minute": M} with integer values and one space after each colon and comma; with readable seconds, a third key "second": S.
{"hour": 8, "minute": 6}
